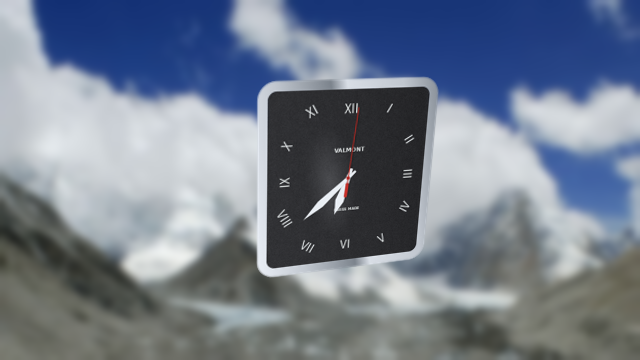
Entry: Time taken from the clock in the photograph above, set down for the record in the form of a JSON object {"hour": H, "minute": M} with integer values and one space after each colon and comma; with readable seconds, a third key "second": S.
{"hour": 6, "minute": 38, "second": 1}
